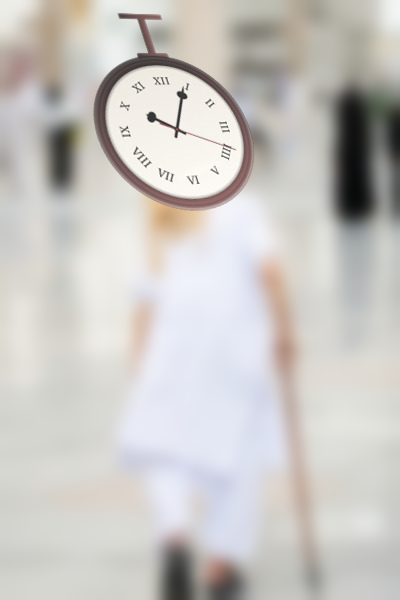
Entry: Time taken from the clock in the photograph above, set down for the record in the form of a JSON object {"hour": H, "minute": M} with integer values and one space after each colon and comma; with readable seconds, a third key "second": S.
{"hour": 10, "minute": 4, "second": 19}
